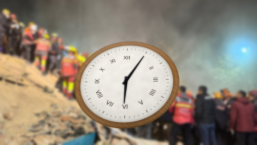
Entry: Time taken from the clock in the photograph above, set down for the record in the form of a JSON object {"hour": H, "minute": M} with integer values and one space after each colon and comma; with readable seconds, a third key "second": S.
{"hour": 6, "minute": 5}
